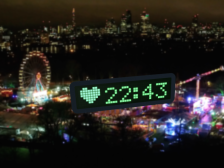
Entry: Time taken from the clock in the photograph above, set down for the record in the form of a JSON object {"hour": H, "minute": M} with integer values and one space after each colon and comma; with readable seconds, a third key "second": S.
{"hour": 22, "minute": 43}
